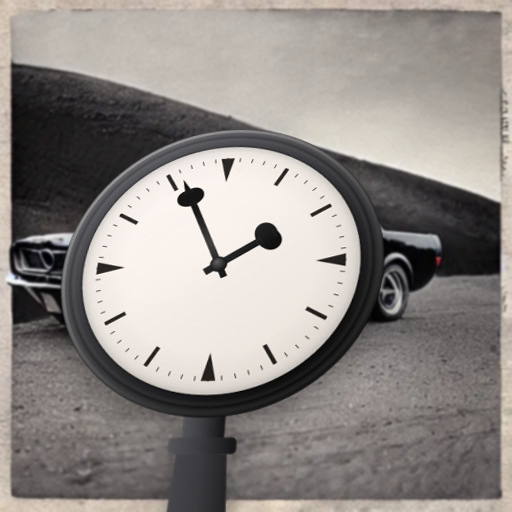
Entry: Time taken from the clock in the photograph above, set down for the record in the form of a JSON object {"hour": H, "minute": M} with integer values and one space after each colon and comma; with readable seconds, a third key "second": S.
{"hour": 1, "minute": 56}
